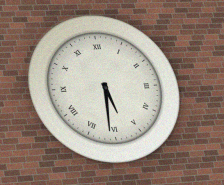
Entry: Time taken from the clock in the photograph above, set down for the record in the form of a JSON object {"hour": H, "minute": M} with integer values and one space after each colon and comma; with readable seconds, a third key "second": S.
{"hour": 5, "minute": 31}
